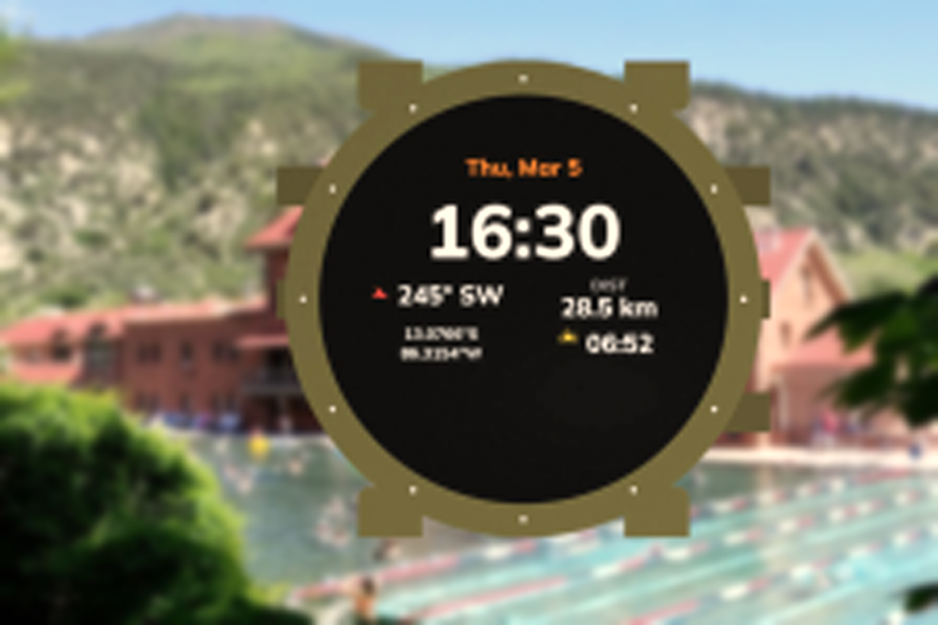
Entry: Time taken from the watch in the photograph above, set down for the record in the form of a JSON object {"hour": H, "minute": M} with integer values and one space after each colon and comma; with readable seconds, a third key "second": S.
{"hour": 16, "minute": 30}
